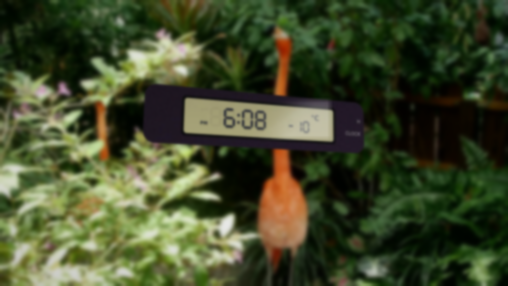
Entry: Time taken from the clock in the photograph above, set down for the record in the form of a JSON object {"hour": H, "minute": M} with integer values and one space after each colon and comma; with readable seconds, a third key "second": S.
{"hour": 6, "minute": 8}
